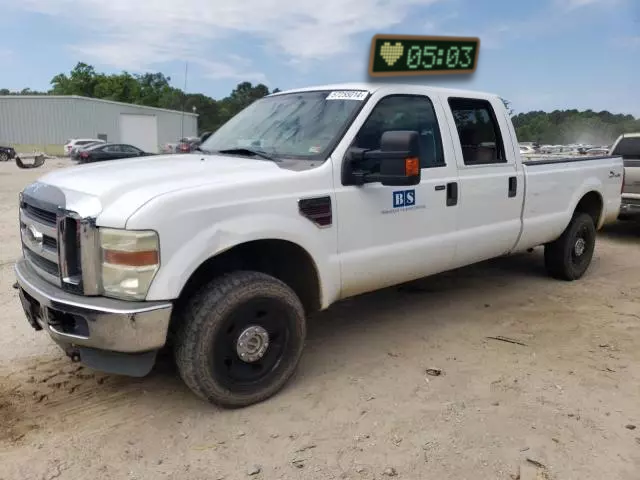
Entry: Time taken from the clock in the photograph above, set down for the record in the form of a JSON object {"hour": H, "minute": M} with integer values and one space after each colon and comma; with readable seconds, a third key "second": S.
{"hour": 5, "minute": 3}
